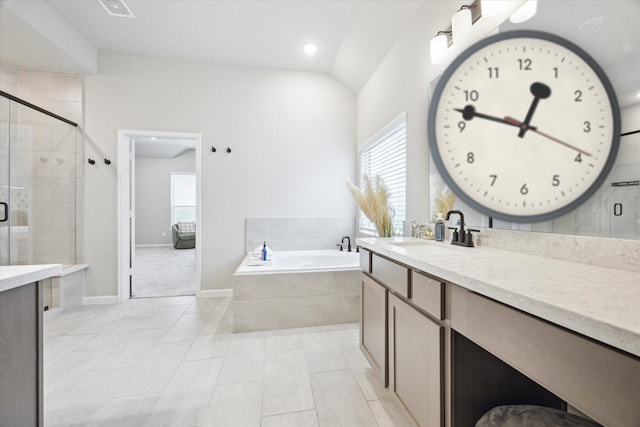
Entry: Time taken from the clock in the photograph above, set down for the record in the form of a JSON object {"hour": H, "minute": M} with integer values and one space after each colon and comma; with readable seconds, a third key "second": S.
{"hour": 12, "minute": 47, "second": 19}
